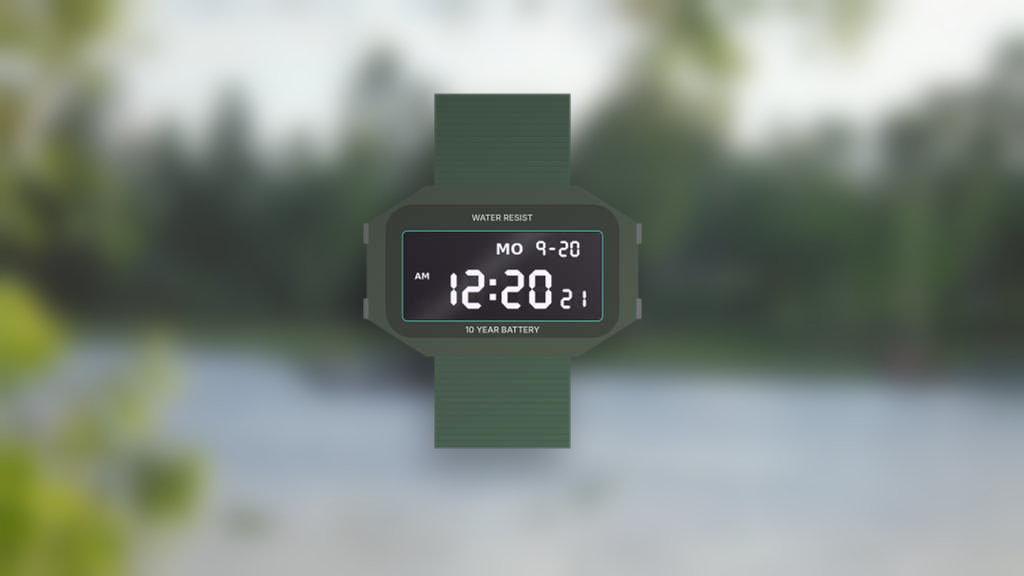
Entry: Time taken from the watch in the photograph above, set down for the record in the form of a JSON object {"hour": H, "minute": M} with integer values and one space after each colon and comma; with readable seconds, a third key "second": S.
{"hour": 12, "minute": 20, "second": 21}
